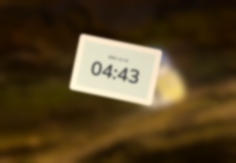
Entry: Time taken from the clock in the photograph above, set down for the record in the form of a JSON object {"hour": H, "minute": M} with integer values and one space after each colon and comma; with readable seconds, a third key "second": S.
{"hour": 4, "minute": 43}
